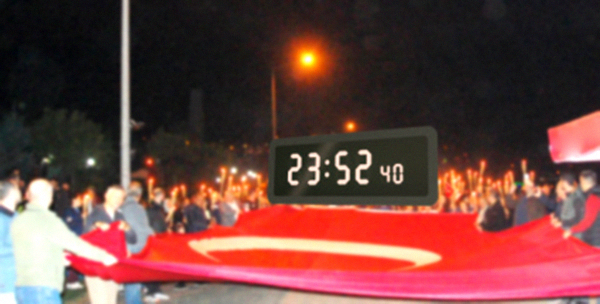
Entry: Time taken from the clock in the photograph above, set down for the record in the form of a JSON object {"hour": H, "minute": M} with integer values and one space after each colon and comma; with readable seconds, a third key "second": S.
{"hour": 23, "minute": 52, "second": 40}
